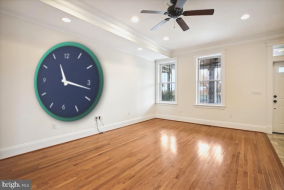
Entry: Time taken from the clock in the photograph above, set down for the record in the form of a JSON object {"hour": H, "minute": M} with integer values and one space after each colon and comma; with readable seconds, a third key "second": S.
{"hour": 11, "minute": 17}
